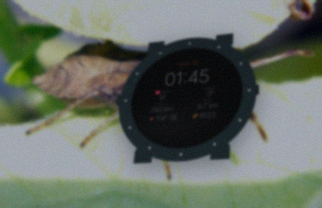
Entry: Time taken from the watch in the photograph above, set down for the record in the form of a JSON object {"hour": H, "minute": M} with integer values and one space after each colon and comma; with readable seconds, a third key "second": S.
{"hour": 1, "minute": 45}
